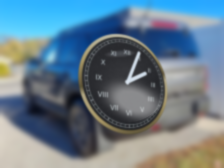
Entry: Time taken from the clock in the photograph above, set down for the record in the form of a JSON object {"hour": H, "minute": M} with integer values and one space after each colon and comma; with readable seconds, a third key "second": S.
{"hour": 2, "minute": 4}
